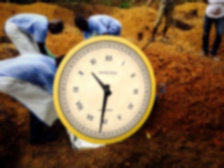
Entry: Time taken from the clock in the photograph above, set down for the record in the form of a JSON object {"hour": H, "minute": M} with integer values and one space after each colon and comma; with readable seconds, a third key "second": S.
{"hour": 10, "minute": 31}
